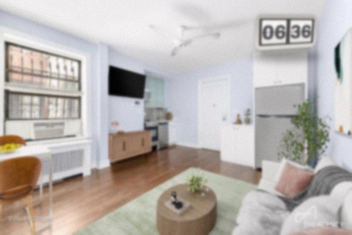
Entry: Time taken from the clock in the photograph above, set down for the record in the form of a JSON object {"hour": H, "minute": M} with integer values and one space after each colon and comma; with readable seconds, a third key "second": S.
{"hour": 6, "minute": 36}
